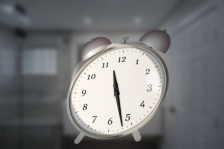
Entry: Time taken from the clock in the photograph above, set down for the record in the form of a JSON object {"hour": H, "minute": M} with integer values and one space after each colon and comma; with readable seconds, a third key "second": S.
{"hour": 11, "minute": 27}
